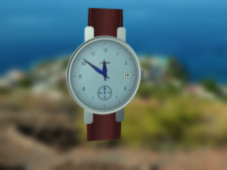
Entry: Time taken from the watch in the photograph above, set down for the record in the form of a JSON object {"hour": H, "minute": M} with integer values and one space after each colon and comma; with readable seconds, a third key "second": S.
{"hour": 11, "minute": 51}
